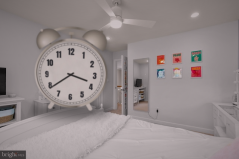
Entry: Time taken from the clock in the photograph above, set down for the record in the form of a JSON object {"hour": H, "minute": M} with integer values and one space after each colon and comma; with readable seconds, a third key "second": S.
{"hour": 3, "minute": 39}
